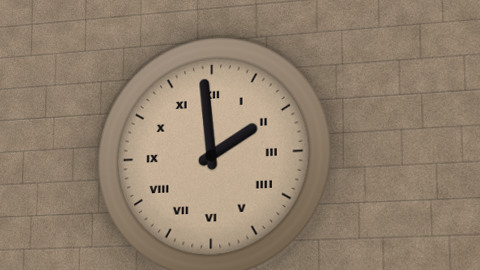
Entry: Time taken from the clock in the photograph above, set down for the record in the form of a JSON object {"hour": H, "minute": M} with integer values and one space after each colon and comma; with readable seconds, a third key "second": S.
{"hour": 1, "minute": 59}
